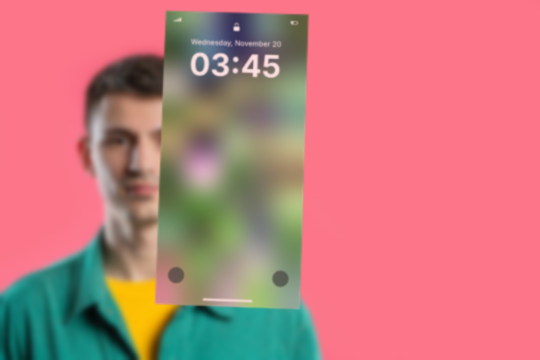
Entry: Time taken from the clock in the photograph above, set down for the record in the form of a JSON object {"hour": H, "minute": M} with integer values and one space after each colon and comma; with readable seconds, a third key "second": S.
{"hour": 3, "minute": 45}
